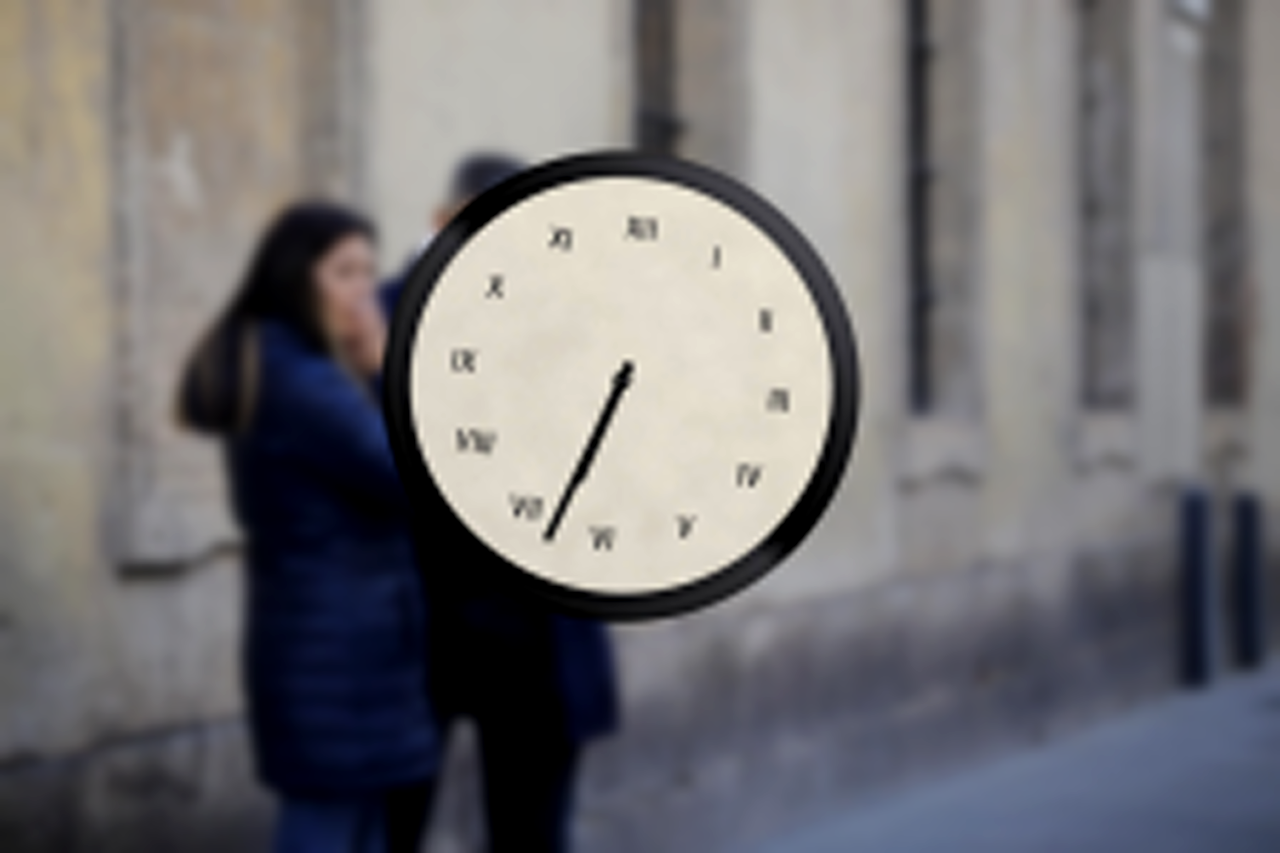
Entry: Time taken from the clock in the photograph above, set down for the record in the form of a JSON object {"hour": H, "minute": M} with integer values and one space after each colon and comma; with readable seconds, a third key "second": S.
{"hour": 6, "minute": 33}
